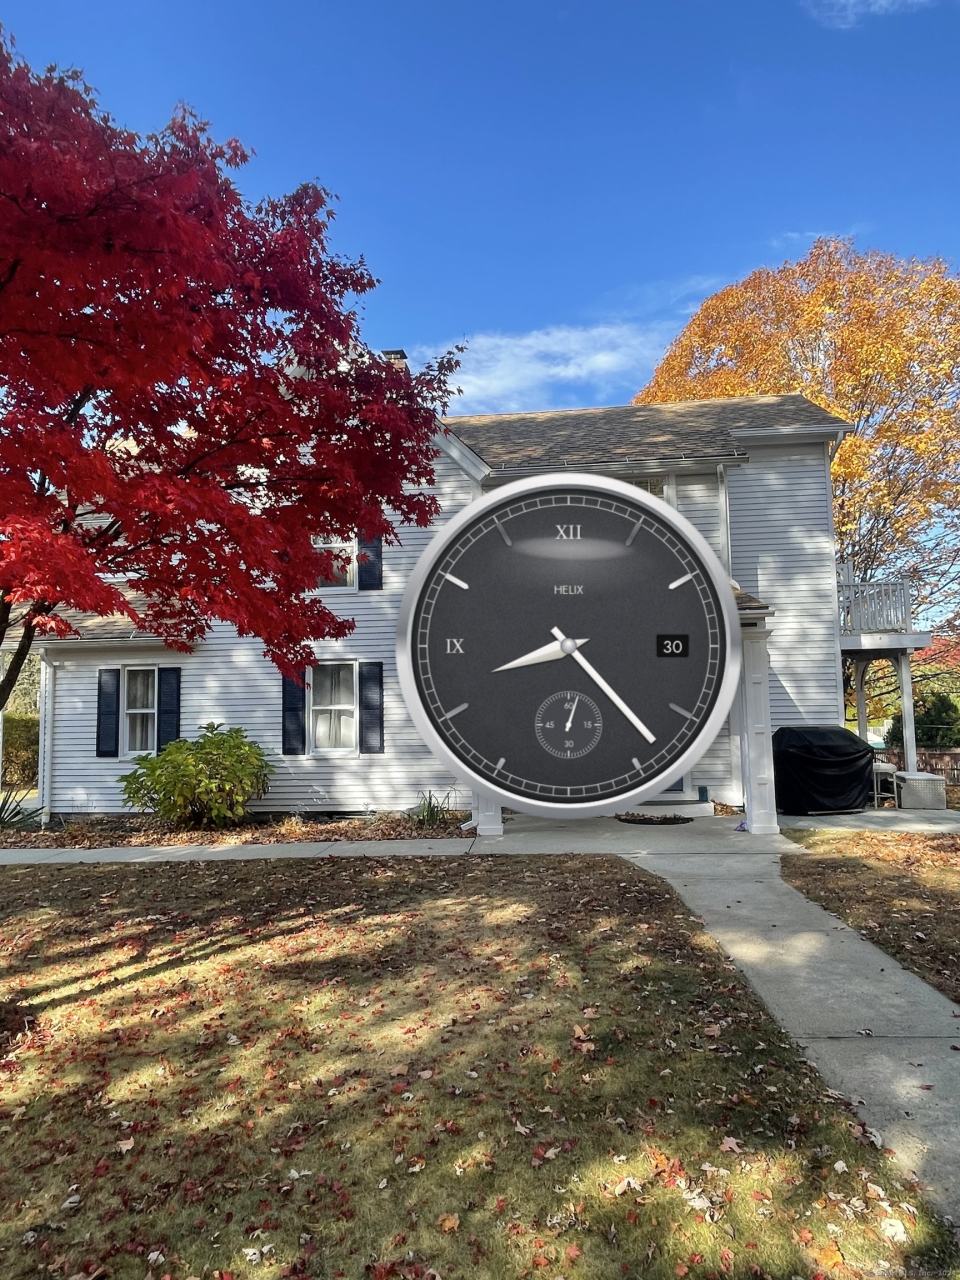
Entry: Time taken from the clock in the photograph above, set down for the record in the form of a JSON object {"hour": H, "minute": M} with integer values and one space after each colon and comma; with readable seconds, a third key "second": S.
{"hour": 8, "minute": 23, "second": 3}
